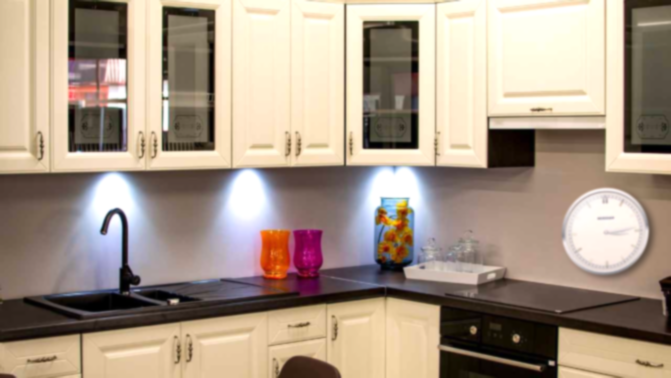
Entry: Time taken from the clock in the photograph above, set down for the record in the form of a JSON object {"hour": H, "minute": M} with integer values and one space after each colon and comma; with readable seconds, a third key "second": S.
{"hour": 3, "minute": 14}
